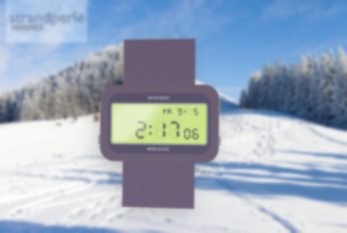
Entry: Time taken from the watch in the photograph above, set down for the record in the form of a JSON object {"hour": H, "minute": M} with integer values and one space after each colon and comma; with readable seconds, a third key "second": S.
{"hour": 2, "minute": 17, "second": 6}
